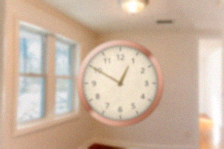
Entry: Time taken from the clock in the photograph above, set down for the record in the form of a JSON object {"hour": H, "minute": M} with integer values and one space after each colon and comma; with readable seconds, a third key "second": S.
{"hour": 12, "minute": 50}
